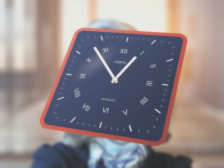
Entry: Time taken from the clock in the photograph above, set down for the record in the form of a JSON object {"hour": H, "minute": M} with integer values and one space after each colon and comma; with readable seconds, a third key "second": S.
{"hour": 12, "minute": 53}
